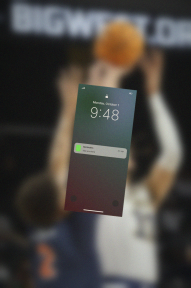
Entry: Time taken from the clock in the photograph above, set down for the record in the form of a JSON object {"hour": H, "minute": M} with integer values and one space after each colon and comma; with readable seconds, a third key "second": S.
{"hour": 9, "minute": 48}
